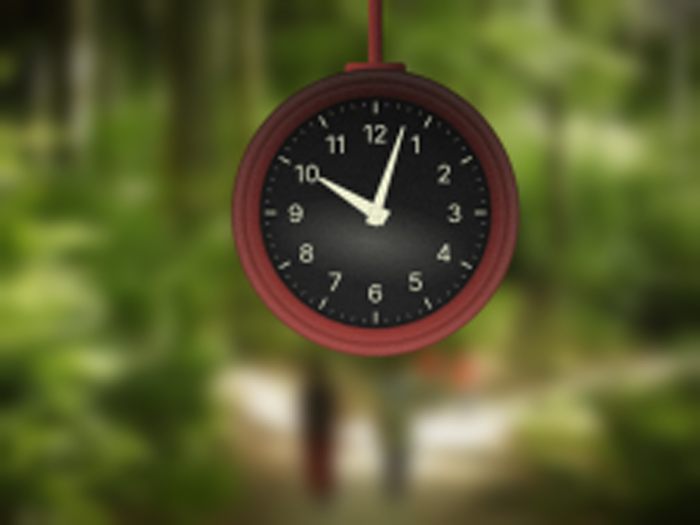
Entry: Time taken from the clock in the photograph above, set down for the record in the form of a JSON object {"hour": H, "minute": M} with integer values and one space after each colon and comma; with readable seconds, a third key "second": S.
{"hour": 10, "minute": 3}
